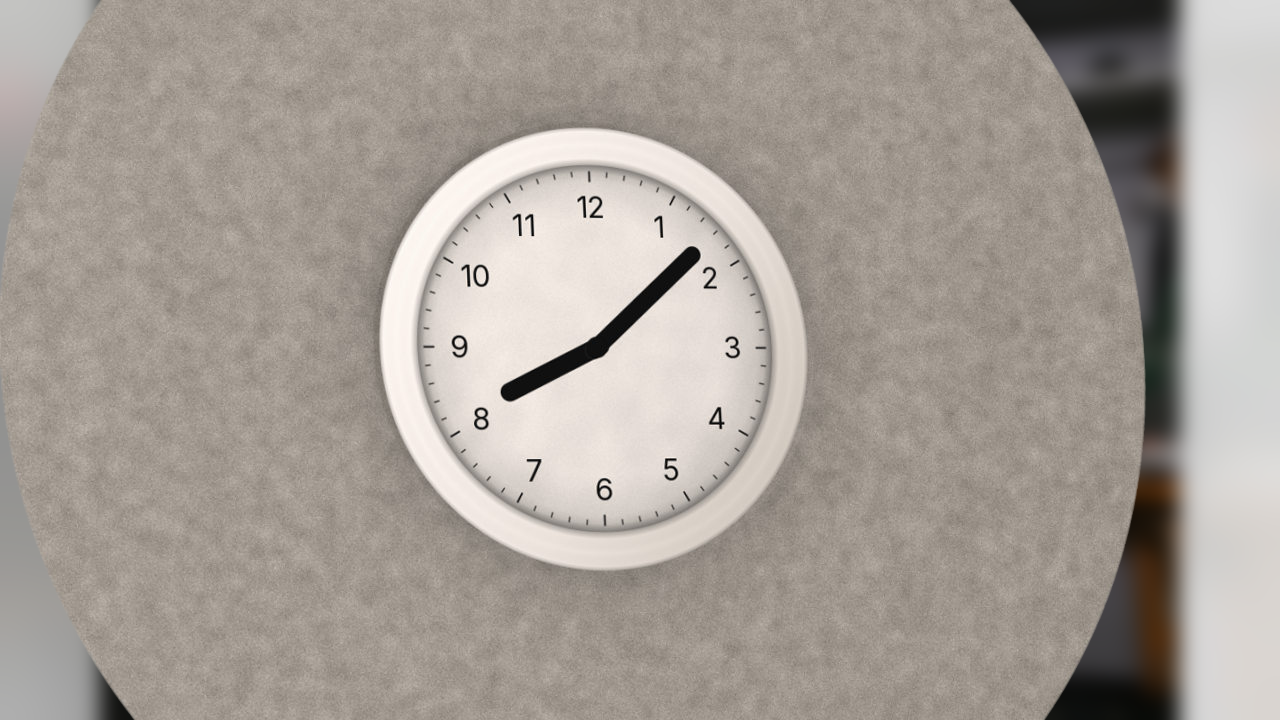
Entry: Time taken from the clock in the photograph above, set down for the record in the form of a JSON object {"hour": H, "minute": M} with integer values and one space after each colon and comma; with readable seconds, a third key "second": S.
{"hour": 8, "minute": 8}
